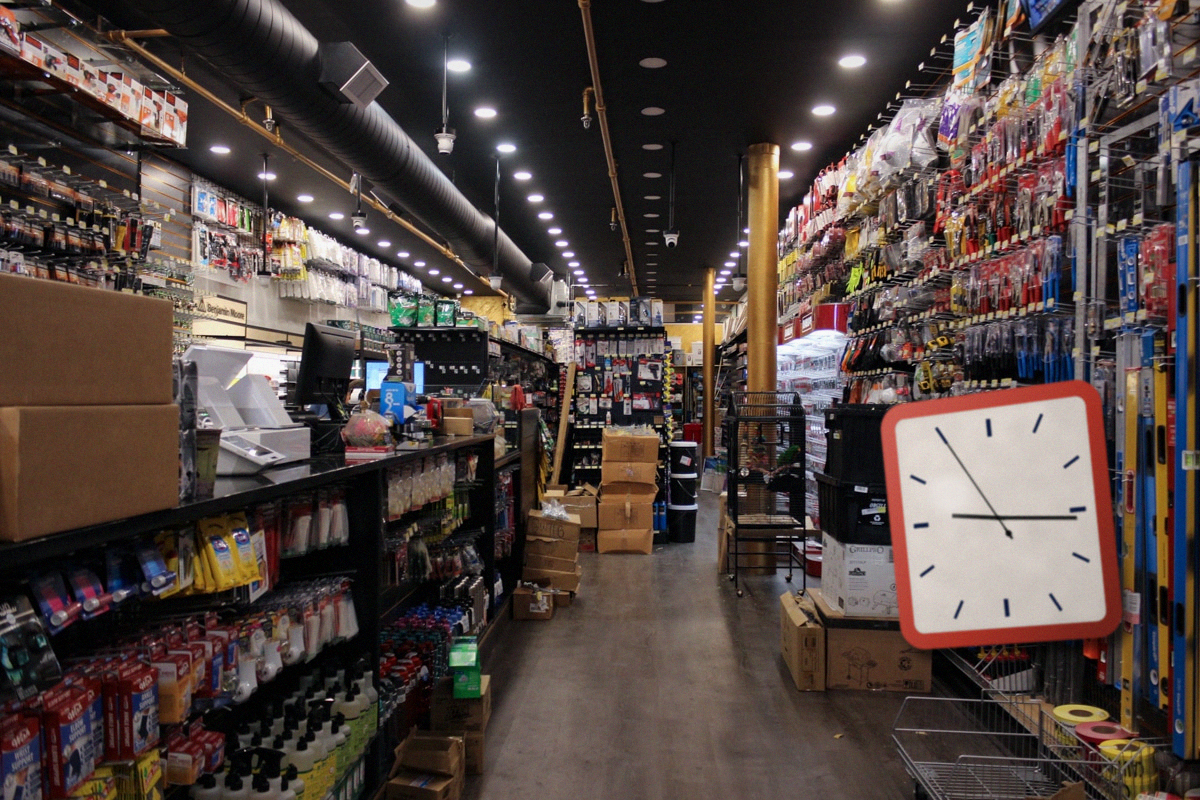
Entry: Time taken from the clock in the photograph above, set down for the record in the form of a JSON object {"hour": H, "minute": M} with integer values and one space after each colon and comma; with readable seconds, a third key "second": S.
{"hour": 9, "minute": 15, "second": 55}
